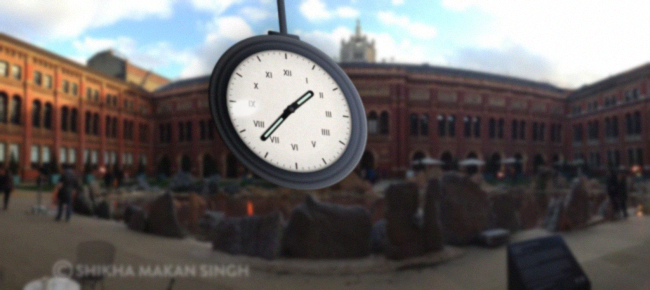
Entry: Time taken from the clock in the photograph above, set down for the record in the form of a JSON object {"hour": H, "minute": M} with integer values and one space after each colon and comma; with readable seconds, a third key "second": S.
{"hour": 1, "minute": 37}
